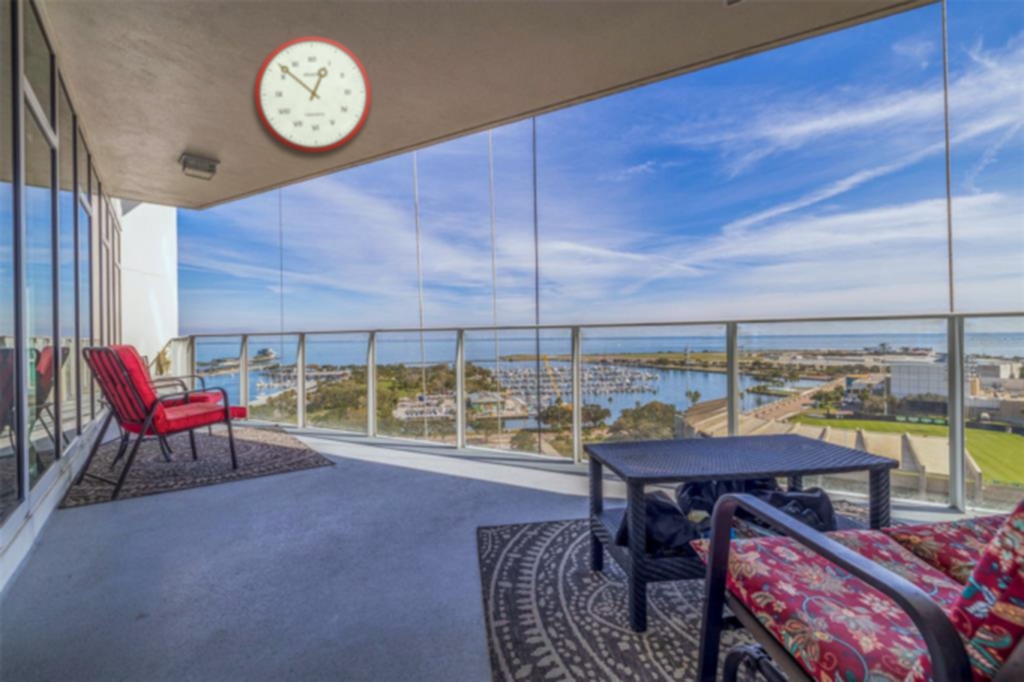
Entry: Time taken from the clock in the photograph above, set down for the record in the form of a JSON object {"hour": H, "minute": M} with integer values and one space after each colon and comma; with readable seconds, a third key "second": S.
{"hour": 12, "minute": 52}
